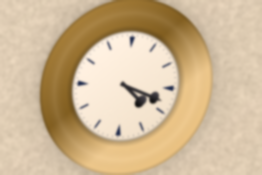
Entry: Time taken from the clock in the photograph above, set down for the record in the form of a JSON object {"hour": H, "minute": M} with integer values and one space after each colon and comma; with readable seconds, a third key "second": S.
{"hour": 4, "minute": 18}
